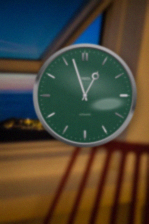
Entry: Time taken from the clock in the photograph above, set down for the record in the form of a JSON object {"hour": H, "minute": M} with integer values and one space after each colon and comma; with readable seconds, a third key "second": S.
{"hour": 12, "minute": 57}
